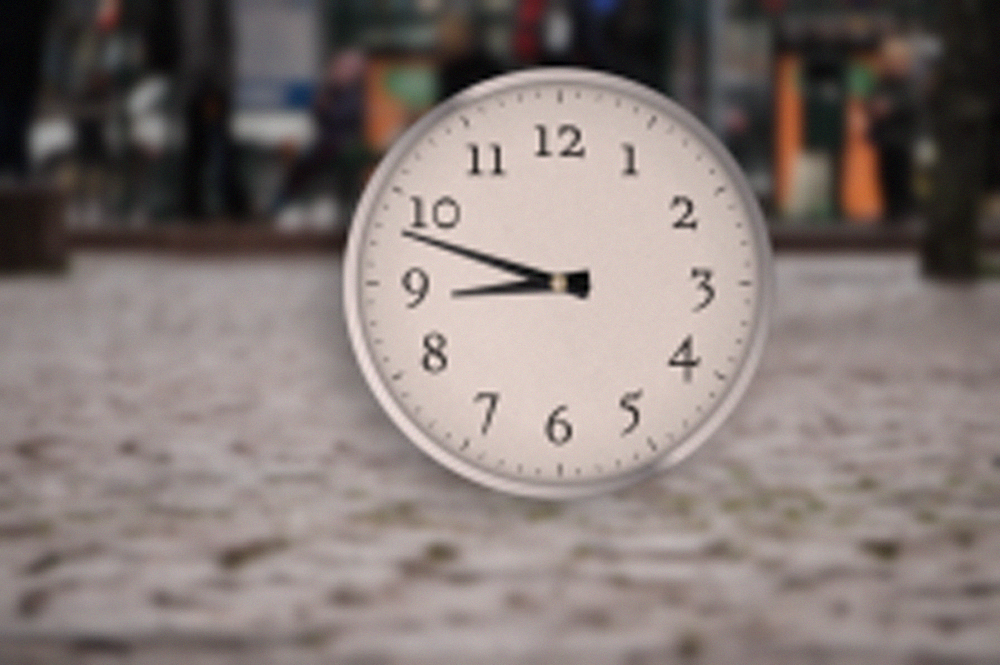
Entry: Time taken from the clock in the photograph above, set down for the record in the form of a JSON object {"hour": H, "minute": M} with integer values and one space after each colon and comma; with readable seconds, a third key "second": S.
{"hour": 8, "minute": 48}
